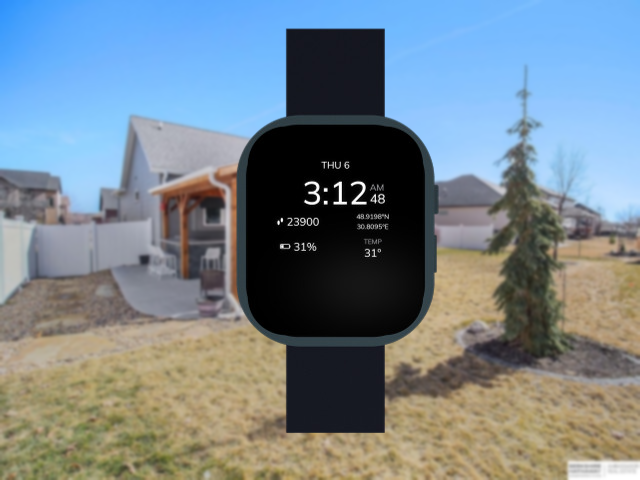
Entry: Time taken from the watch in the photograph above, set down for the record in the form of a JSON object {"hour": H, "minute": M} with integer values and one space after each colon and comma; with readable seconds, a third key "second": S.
{"hour": 3, "minute": 12, "second": 48}
